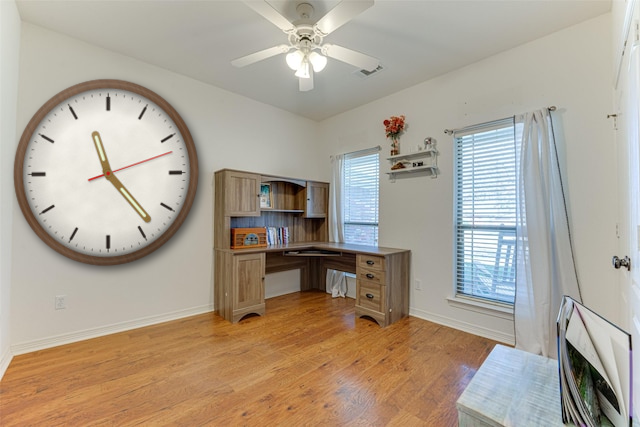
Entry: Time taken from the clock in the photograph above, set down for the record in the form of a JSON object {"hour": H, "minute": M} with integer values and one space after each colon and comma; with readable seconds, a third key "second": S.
{"hour": 11, "minute": 23, "second": 12}
